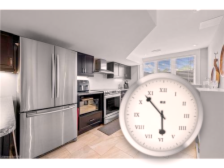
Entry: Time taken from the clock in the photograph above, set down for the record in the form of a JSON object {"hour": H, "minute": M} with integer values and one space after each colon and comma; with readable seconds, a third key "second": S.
{"hour": 5, "minute": 53}
